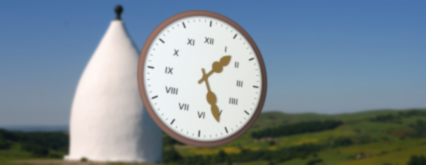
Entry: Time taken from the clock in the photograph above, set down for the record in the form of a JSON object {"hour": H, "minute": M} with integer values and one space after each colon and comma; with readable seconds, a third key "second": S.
{"hour": 1, "minute": 26}
